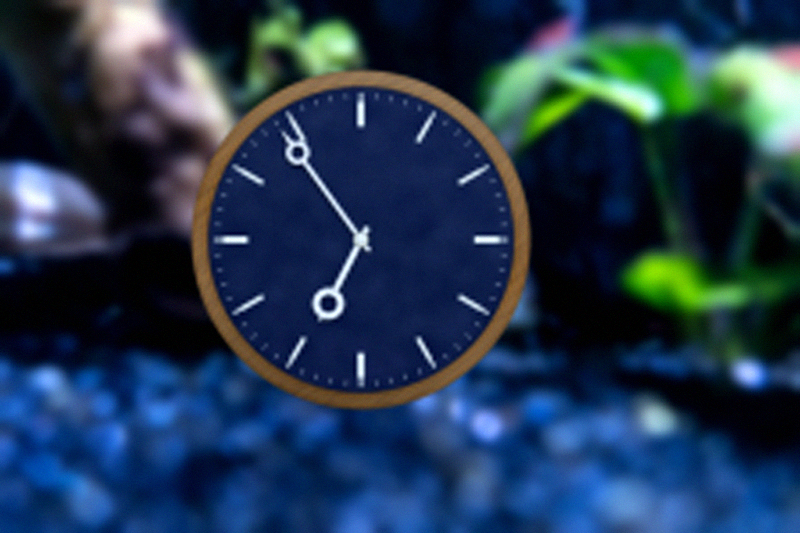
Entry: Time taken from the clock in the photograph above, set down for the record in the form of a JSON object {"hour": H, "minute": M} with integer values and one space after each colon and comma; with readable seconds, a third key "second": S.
{"hour": 6, "minute": 54}
